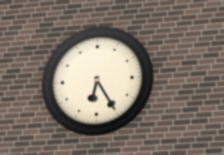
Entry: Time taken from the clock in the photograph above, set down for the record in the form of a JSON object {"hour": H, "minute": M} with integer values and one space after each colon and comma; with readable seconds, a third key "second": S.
{"hour": 6, "minute": 25}
